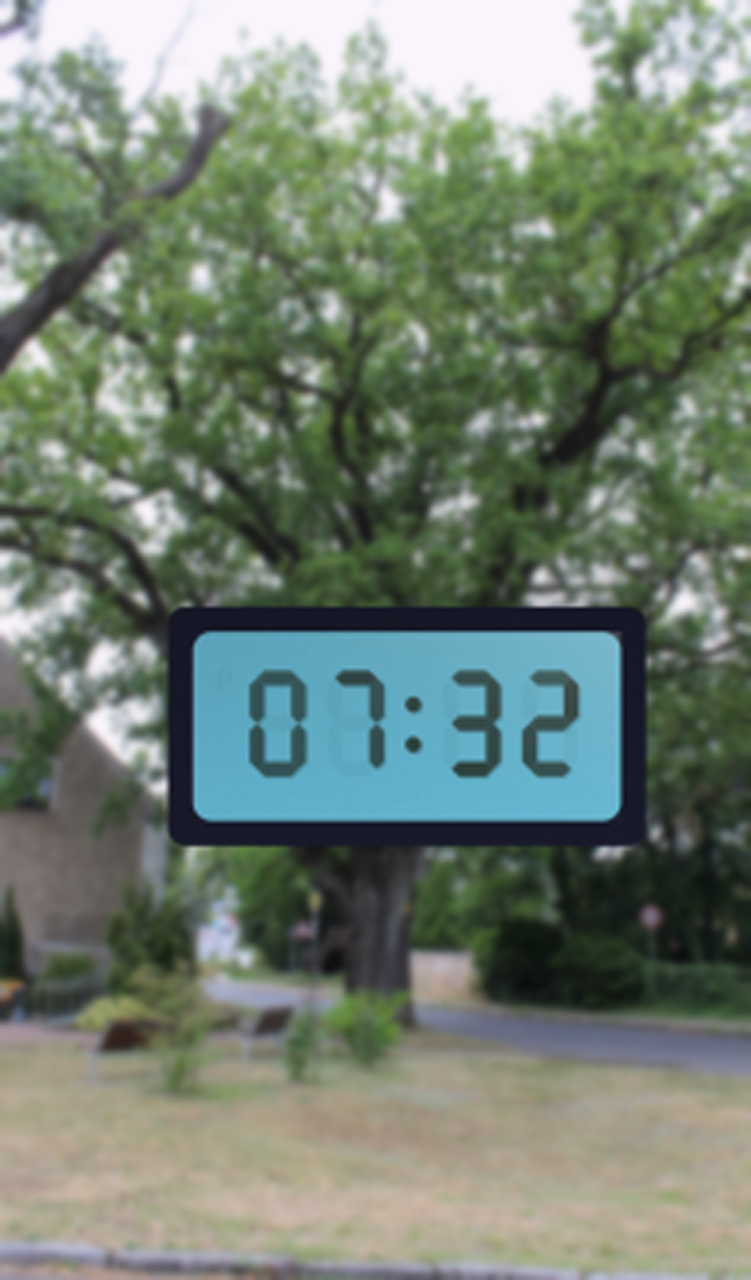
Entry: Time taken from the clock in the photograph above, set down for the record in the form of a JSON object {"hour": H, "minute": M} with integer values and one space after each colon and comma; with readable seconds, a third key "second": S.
{"hour": 7, "minute": 32}
